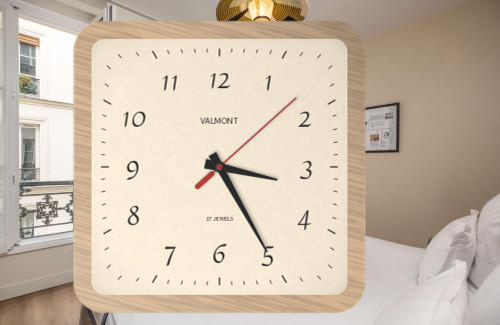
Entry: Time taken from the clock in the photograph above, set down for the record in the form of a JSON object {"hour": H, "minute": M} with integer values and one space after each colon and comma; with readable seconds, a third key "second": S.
{"hour": 3, "minute": 25, "second": 8}
